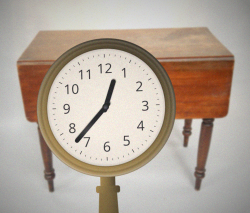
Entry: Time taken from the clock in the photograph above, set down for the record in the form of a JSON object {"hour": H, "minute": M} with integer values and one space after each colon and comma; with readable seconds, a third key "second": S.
{"hour": 12, "minute": 37}
